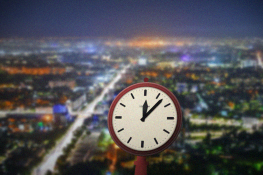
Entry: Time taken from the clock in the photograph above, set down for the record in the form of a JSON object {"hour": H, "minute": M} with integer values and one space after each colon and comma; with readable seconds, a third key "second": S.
{"hour": 12, "minute": 7}
